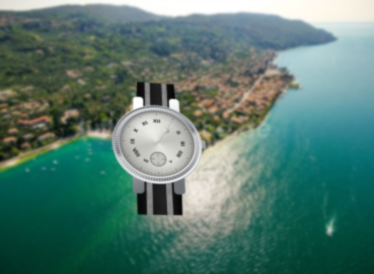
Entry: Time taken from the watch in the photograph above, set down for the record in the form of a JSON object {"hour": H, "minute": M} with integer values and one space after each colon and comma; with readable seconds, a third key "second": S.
{"hour": 1, "minute": 5}
